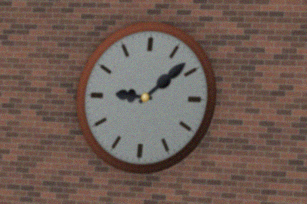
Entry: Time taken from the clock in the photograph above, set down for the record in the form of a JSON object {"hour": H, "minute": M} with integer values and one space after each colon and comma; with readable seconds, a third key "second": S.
{"hour": 9, "minute": 8}
